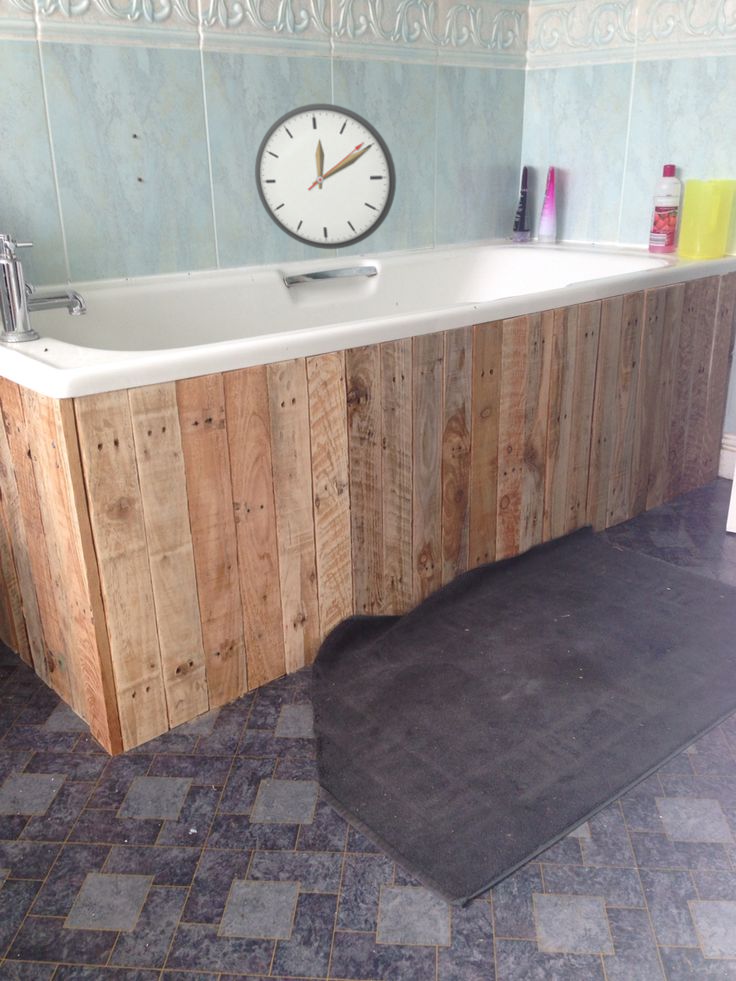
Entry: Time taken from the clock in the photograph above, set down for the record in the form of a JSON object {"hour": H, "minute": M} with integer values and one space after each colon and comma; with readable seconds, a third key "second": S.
{"hour": 12, "minute": 10, "second": 9}
